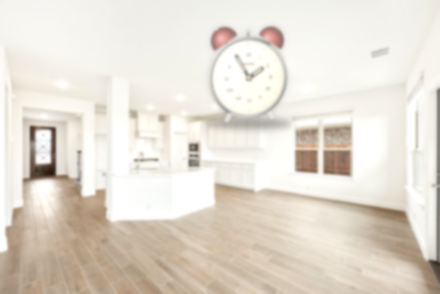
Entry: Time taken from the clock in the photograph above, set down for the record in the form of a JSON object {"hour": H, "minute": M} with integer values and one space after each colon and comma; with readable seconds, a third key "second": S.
{"hour": 1, "minute": 55}
